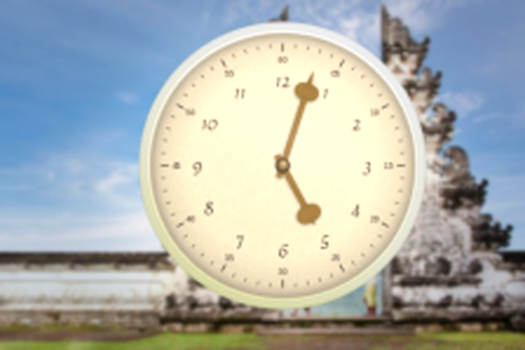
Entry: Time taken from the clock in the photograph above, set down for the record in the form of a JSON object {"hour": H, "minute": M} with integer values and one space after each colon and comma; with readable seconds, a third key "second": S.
{"hour": 5, "minute": 3}
